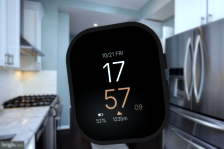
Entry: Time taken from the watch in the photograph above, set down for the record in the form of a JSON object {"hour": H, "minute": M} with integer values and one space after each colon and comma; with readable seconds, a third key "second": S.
{"hour": 17, "minute": 57}
